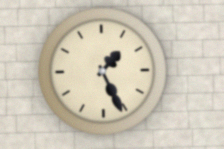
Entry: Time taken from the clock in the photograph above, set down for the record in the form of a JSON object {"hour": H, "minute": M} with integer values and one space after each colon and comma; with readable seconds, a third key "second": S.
{"hour": 1, "minute": 26}
